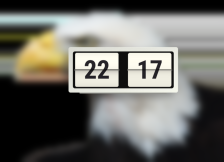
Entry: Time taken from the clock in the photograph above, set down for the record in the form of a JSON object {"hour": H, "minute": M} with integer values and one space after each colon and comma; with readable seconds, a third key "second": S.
{"hour": 22, "minute": 17}
